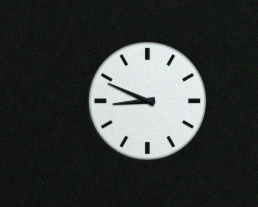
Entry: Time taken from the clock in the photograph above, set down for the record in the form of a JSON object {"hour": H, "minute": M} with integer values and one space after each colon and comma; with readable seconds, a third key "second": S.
{"hour": 8, "minute": 49}
